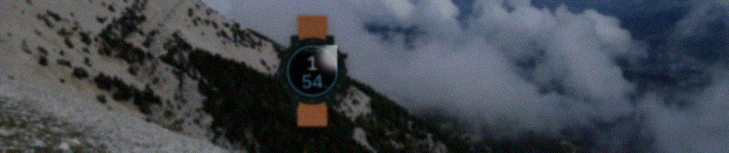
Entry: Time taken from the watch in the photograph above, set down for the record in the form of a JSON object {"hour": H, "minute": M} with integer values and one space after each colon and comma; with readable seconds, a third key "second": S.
{"hour": 1, "minute": 54}
